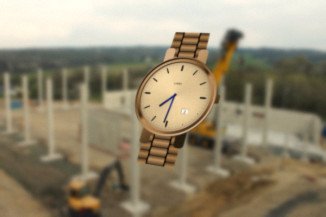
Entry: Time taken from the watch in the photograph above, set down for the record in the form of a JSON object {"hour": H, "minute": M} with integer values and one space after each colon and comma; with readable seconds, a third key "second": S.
{"hour": 7, "minute": 31}
